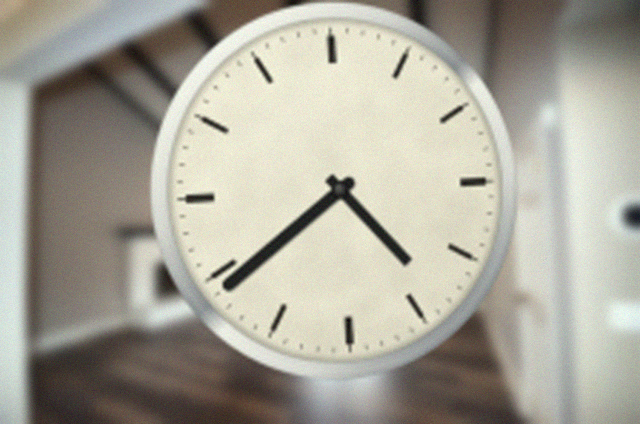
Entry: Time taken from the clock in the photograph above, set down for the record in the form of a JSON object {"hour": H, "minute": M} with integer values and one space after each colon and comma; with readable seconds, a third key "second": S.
{"hour": 4, "minute": 39}
